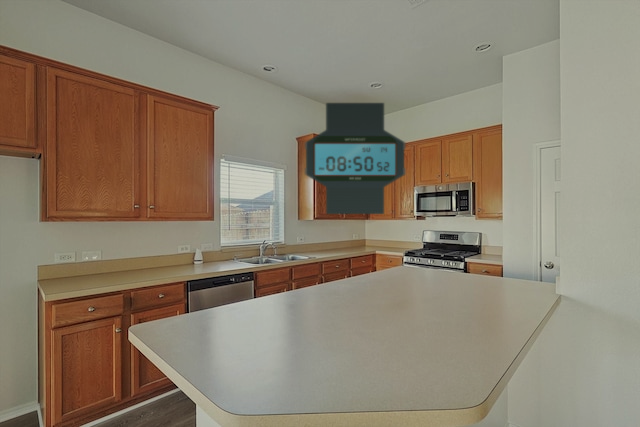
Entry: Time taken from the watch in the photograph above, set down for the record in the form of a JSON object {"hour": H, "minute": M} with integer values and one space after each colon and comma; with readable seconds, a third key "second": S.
{"hour": 8, "minute": 50}
